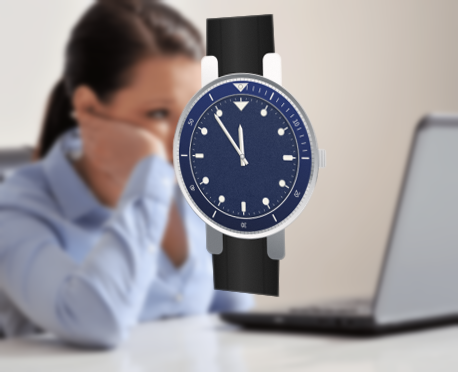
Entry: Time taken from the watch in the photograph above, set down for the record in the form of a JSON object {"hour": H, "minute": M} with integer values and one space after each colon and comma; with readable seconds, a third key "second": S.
{"hour": 11, "minute": 54}
